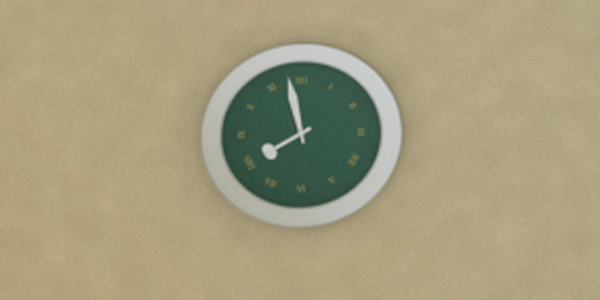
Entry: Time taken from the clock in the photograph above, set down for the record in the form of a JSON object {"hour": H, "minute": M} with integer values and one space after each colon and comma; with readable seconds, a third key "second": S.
{"hour": 7, "minute": 58}
